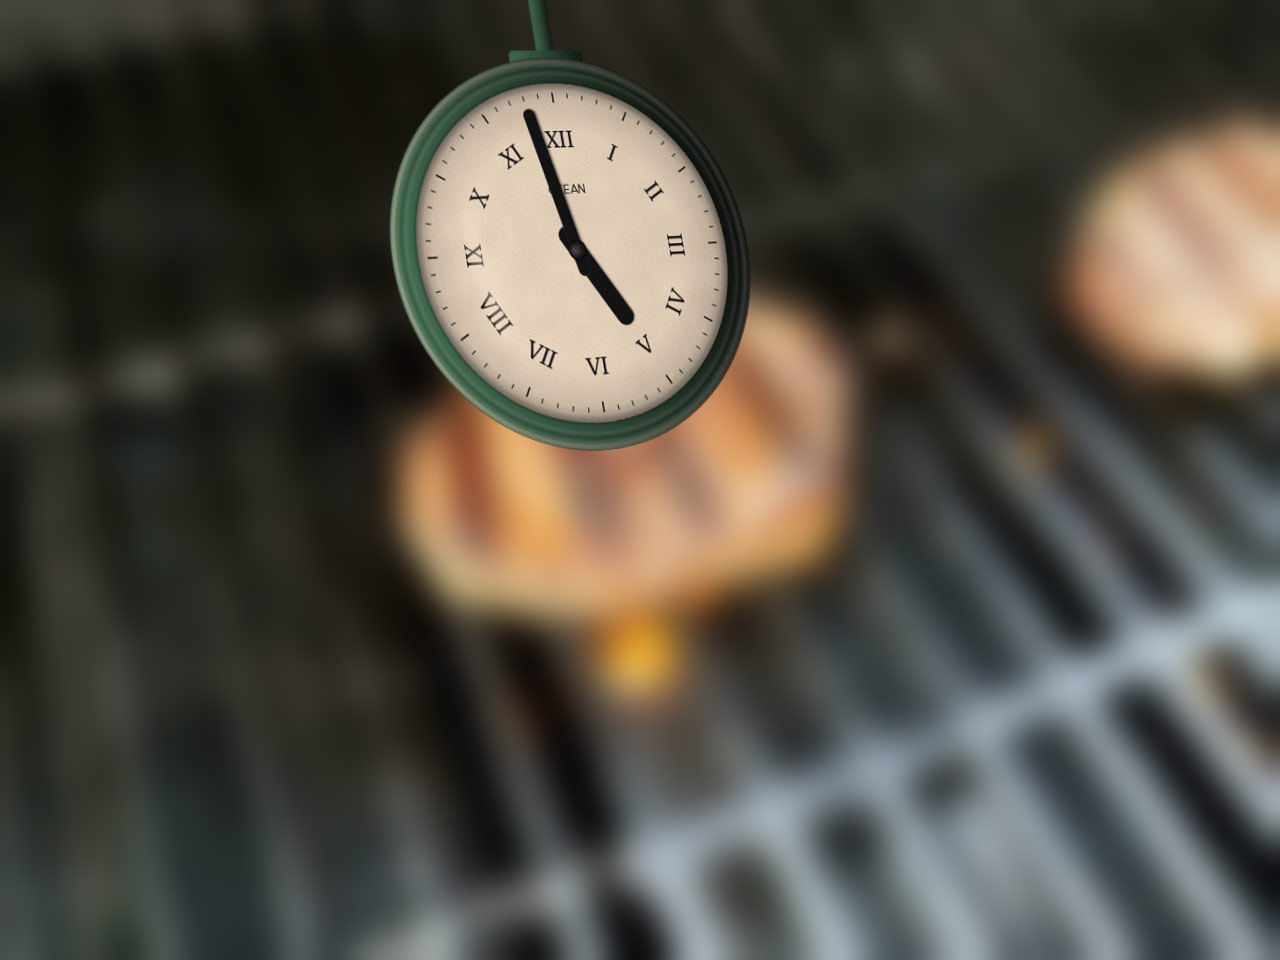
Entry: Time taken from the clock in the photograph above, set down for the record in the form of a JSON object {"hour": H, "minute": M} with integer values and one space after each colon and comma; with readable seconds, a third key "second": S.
{"hour": 4, "minute": 58}
